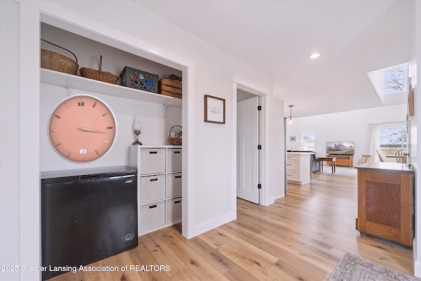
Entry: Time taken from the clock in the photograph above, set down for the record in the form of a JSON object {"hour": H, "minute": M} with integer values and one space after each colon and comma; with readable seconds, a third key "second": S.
{"hour": 3, "minute": 17}
